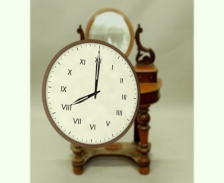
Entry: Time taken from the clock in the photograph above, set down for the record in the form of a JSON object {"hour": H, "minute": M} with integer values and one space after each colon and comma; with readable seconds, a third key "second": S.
{"hour": 8, "minute": 0}
